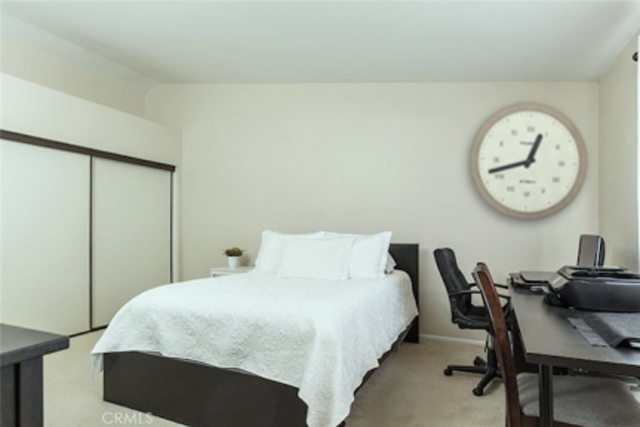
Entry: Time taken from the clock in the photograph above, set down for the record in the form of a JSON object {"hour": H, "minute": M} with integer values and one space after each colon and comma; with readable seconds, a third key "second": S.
{"hour": 12, "minute": 42}
